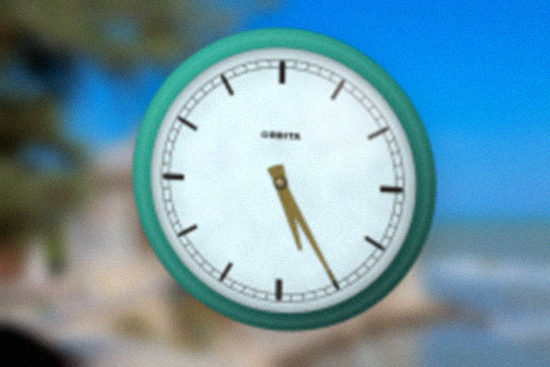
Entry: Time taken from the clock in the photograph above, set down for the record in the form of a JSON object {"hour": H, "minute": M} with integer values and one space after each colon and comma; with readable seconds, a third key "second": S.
{"hour": 5, "minute": 25}
